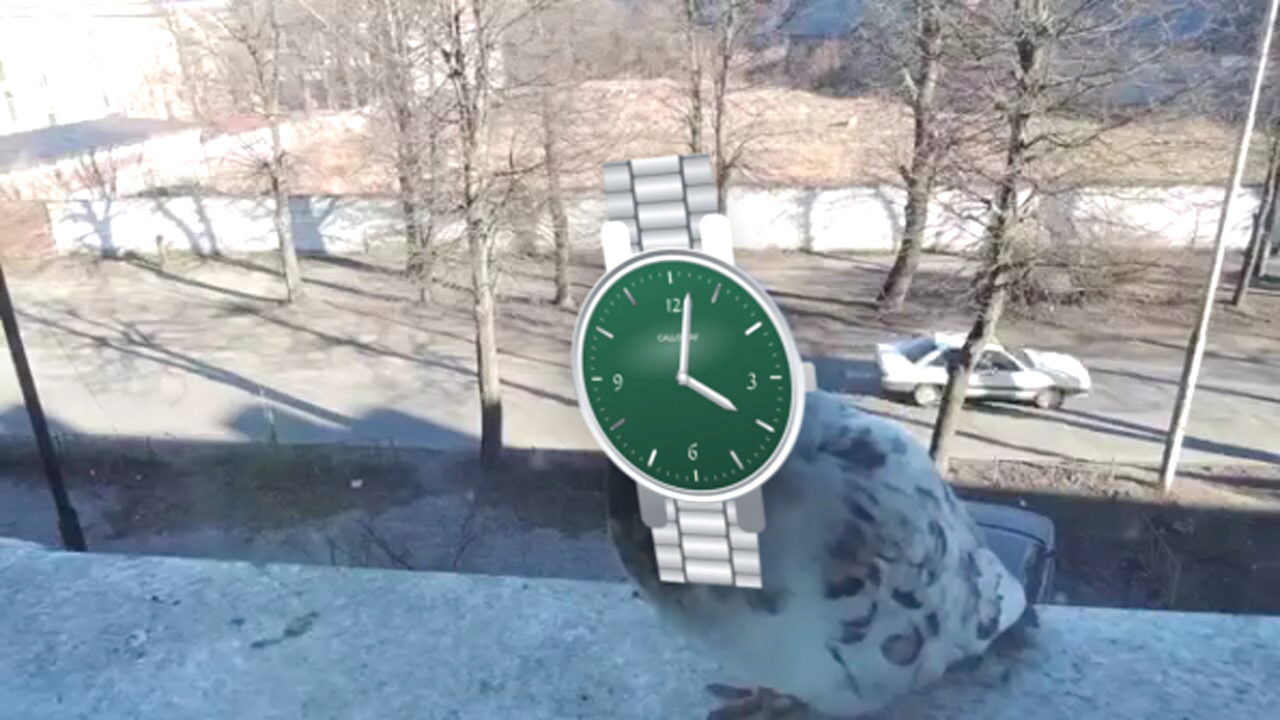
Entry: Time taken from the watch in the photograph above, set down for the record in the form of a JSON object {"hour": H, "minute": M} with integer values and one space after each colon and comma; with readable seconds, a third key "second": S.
{"hour": 4, "minute": 2}
